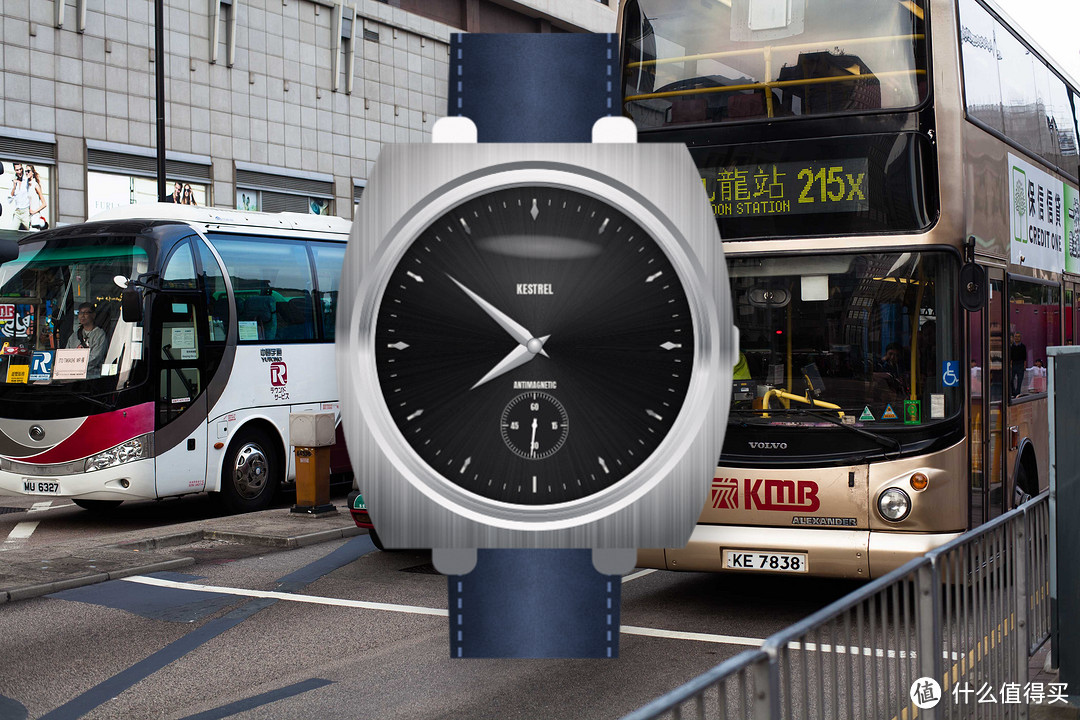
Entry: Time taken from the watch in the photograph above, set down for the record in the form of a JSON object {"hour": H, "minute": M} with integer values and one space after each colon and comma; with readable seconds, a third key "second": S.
{"hour": 7, "minute": 51, "second": 31}
